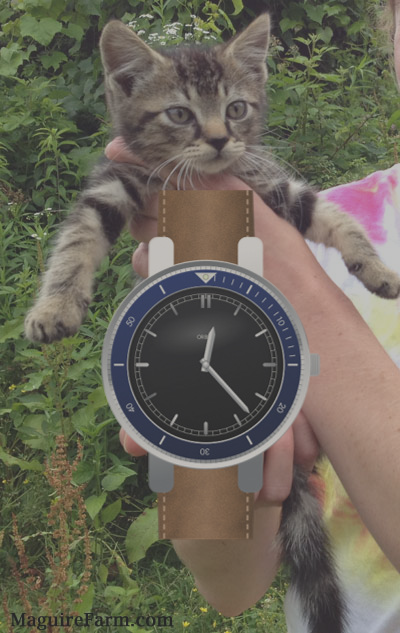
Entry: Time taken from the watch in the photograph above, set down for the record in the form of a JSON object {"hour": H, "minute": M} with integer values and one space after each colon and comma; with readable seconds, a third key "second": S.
{"hour": 12, "minute": 23}
